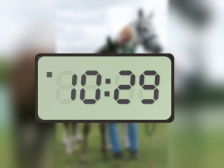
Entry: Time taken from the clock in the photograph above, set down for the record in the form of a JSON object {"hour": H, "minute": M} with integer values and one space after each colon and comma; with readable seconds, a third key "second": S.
{"hour": 10, "minute": 29}
